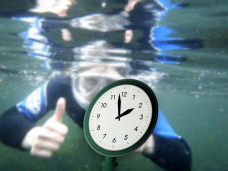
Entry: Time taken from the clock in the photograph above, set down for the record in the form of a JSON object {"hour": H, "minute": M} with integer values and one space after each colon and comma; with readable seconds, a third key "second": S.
{"hour": 1, "minute": 58}
